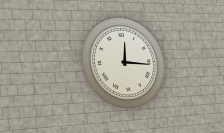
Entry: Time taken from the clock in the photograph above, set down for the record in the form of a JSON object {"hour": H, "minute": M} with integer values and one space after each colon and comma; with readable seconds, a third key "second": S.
{"hour": 12, "minute": 16}
